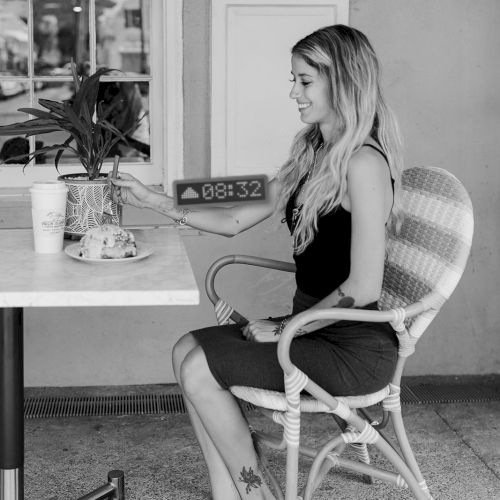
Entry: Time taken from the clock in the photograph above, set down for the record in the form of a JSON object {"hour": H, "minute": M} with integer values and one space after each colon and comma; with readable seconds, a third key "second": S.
{"hour": 8, "minute": 32}
